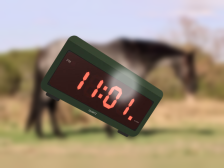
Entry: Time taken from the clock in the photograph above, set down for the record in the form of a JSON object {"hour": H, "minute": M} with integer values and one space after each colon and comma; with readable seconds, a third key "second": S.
{"hour": 11, "minute": 1}
